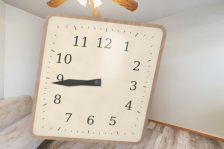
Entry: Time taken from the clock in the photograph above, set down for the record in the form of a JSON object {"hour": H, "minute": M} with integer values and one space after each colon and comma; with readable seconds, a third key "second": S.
{"hour": 8, "minute": 44}
